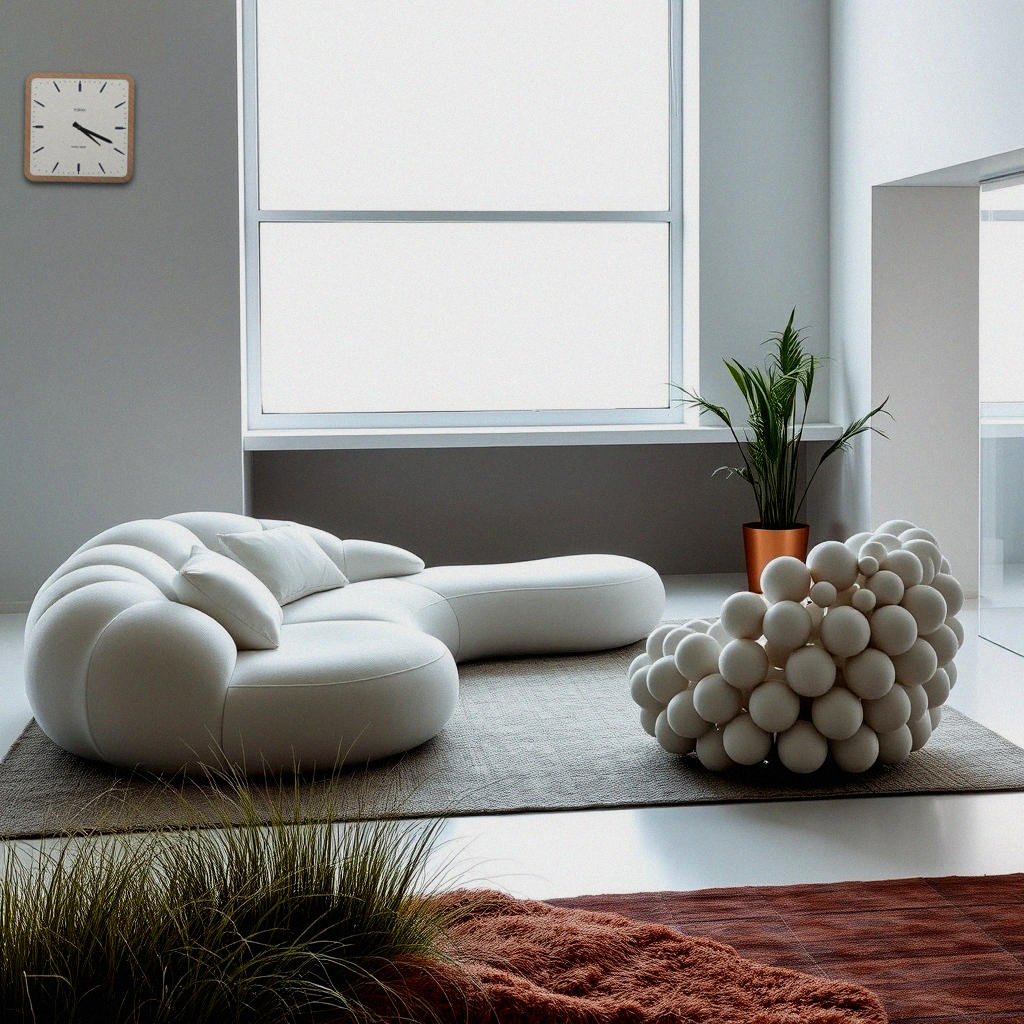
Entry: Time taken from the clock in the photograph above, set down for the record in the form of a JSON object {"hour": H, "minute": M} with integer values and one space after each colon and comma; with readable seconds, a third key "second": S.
{"hour": 4, "minute": 19}
